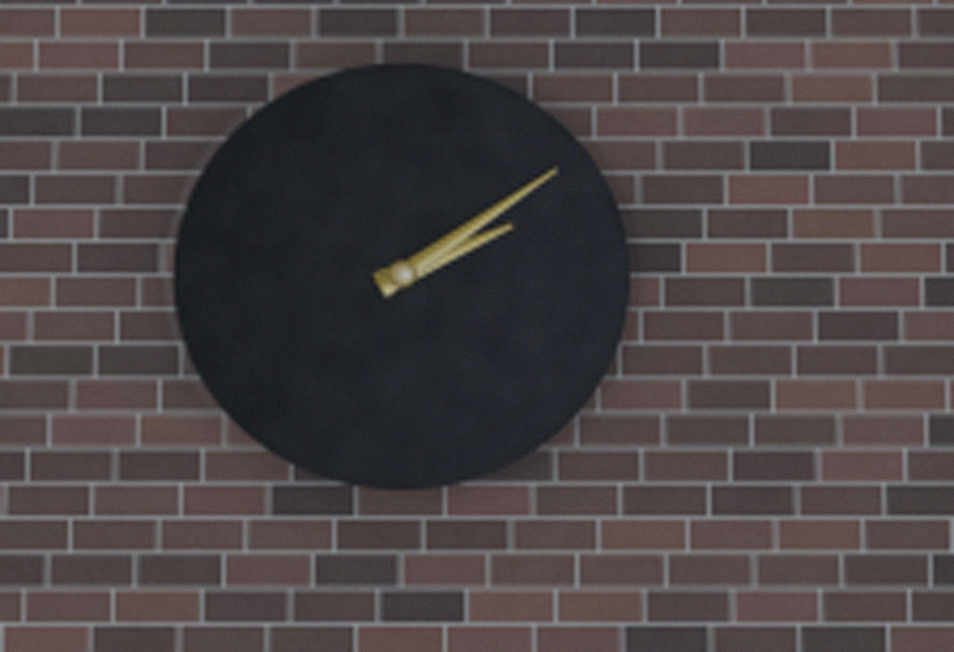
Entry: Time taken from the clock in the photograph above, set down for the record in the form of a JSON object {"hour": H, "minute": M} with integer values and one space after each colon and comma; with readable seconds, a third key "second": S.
{"hour": 2, "minute": 9}
